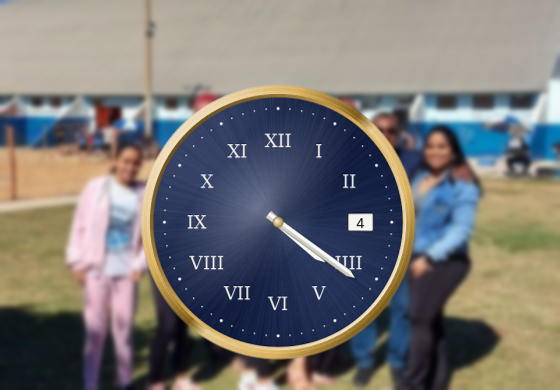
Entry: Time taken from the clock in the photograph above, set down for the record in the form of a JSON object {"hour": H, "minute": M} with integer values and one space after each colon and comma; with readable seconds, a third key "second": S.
{"hour": 4, "minute": 21}
